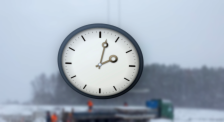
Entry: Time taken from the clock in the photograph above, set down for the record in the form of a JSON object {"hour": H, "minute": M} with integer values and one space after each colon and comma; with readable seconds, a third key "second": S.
{"hour": 2, "minute": 2}
